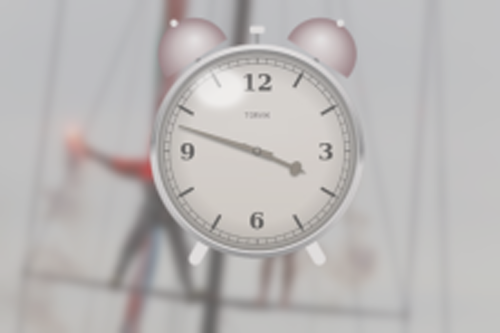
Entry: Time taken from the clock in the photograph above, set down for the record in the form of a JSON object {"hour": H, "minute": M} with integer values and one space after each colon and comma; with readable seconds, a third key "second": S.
{"hour": 3, "minute": 48}
